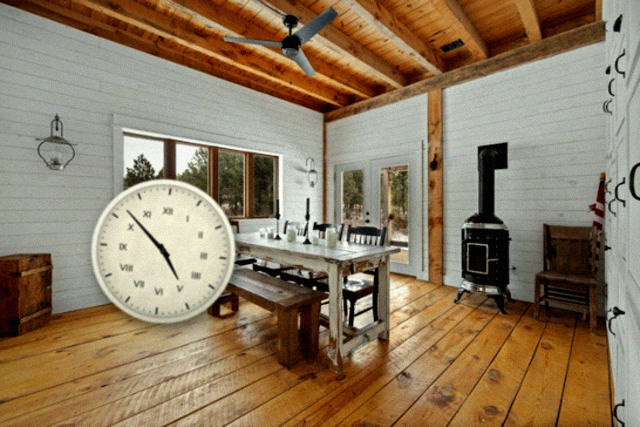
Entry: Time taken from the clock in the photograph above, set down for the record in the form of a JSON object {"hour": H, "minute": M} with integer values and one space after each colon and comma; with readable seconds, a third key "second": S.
{"hour": 4, "minute": 52}
